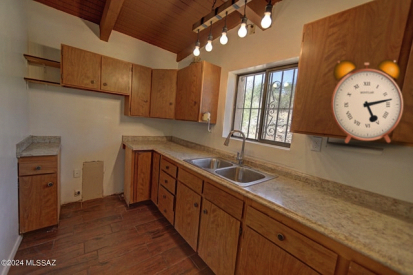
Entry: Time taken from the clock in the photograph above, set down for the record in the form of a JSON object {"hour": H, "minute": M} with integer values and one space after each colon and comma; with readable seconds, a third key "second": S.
{"hour": 5, "minute": 13}
